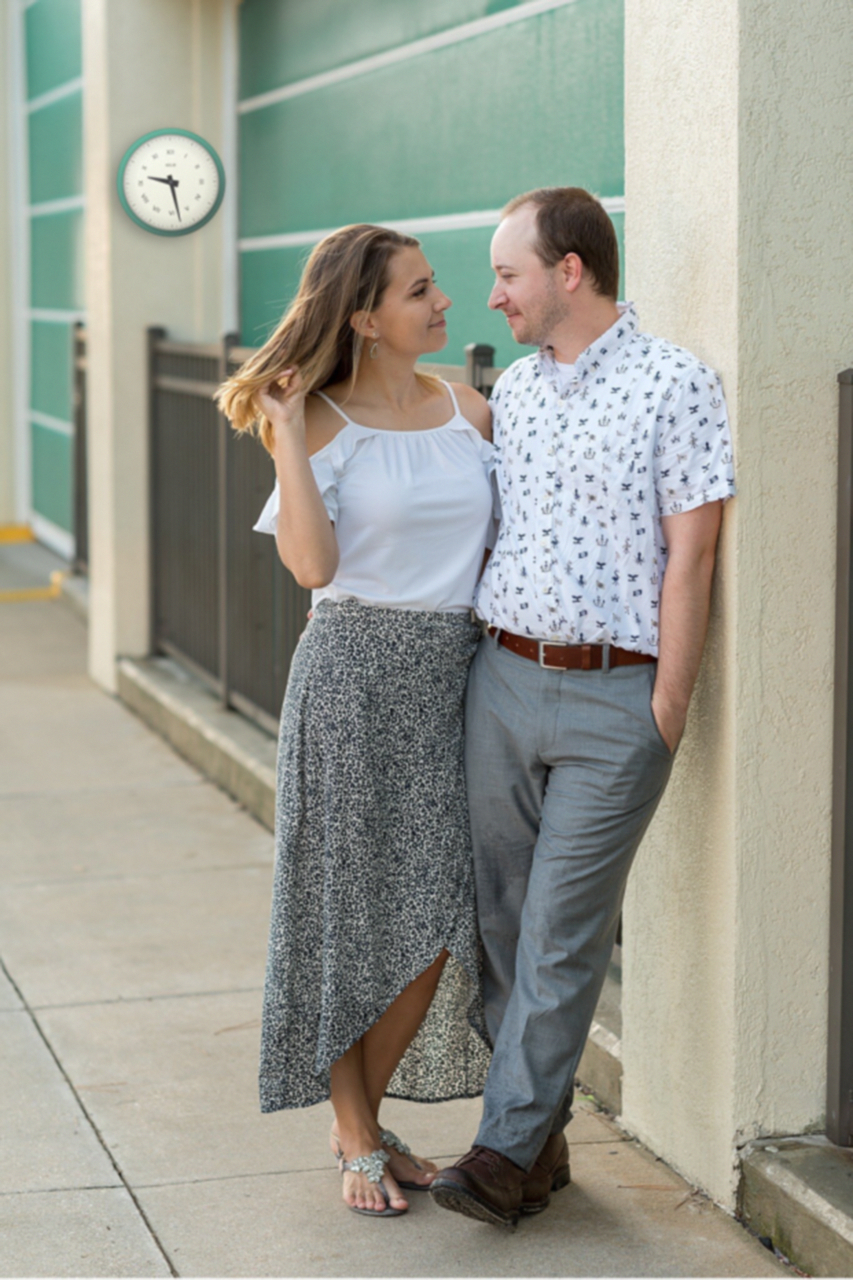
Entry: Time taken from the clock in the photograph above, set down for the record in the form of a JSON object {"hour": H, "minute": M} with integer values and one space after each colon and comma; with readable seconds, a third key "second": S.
{"hour": 9, "minute": 28}
